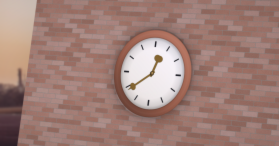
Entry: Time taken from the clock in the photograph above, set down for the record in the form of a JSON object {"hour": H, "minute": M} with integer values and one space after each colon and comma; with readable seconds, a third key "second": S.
{"hour": 12, "minute": 39}
